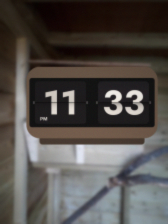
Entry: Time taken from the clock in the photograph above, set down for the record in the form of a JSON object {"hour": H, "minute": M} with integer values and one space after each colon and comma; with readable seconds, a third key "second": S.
{"hour": 11, "minute": 33}
